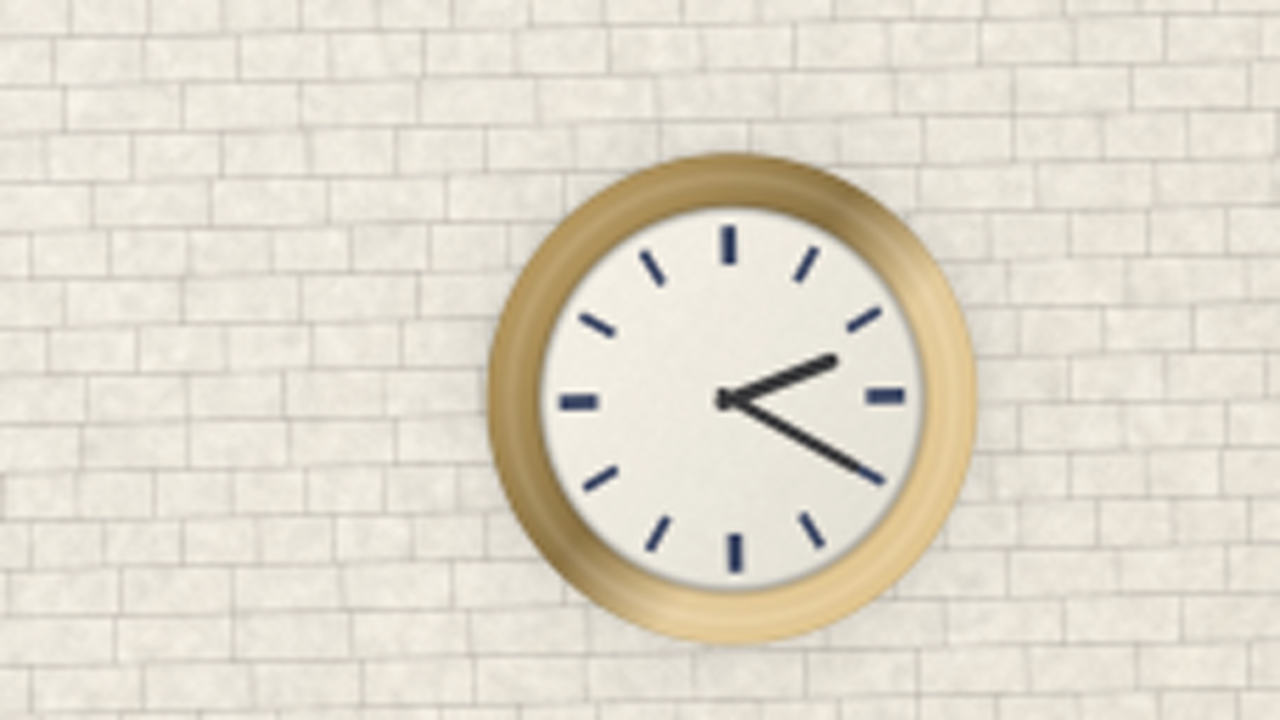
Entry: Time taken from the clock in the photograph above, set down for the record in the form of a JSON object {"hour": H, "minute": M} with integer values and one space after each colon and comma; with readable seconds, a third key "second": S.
{"hour": 2, "minute": 20}
